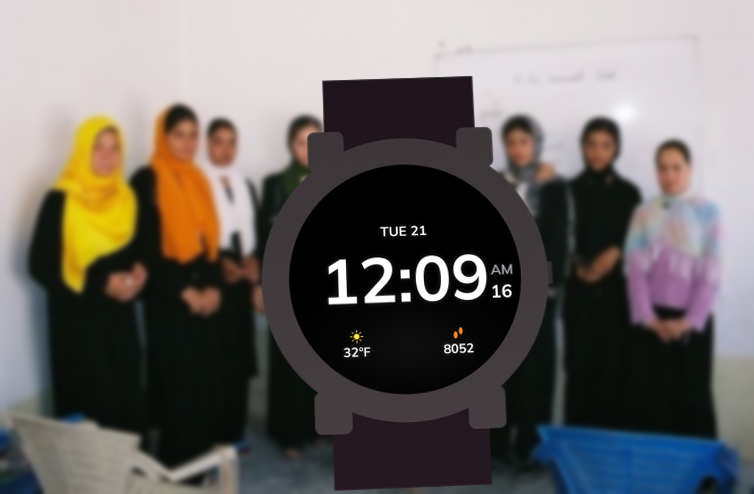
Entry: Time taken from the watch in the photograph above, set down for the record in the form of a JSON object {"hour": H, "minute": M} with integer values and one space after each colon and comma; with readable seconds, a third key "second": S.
{"hour": 12, "minute": 9, "second": 16}
